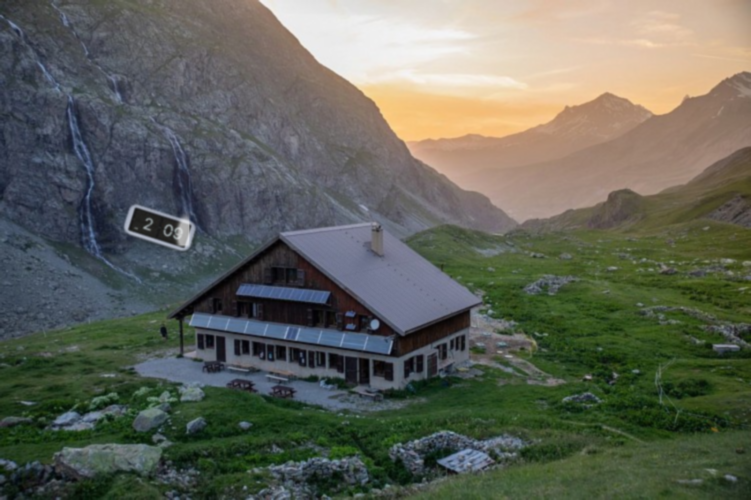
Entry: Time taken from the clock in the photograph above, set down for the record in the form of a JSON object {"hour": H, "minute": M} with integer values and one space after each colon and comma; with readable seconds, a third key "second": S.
{"hour": 2, "minute": 9}
